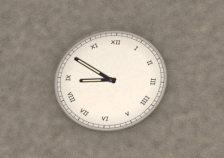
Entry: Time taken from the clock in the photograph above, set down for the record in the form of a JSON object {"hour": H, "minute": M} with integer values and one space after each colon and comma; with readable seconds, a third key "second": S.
{"hour": 8, "minute": 50}
